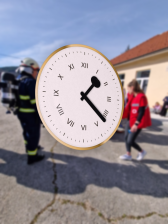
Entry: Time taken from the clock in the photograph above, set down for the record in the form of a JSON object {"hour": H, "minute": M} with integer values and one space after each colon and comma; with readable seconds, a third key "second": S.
{"hour": 1, "minute": 22}
